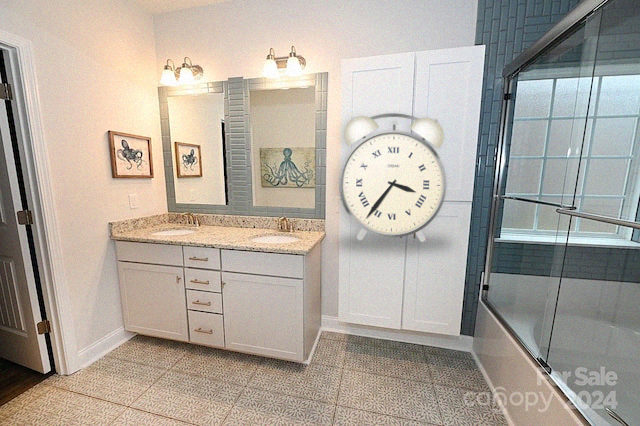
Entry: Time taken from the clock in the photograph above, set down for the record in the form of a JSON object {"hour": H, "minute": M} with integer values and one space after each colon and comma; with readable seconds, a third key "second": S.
{"hour": 3, "minute": 36}
